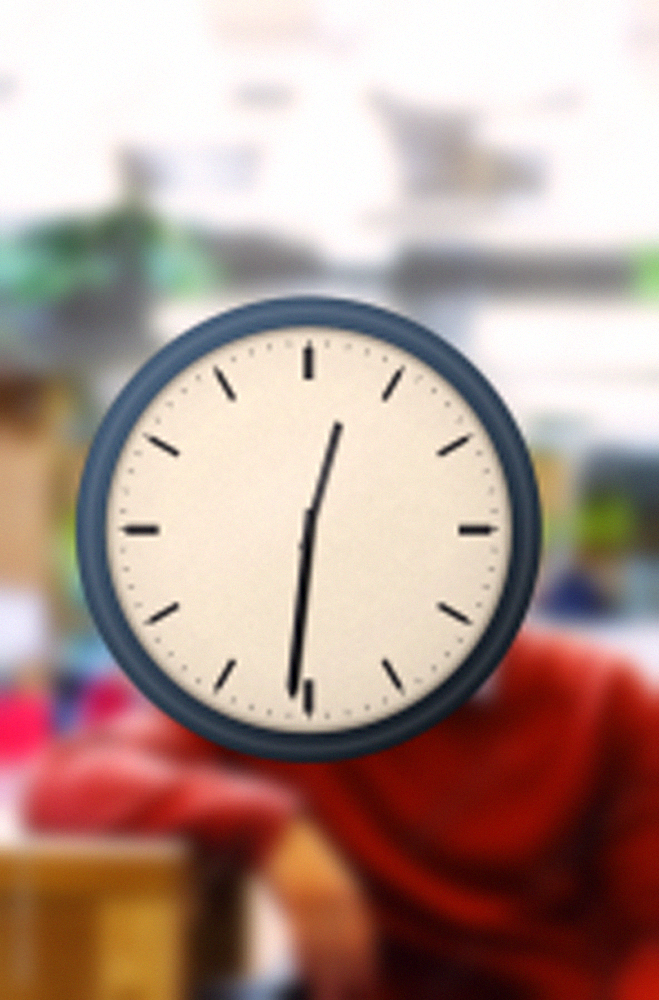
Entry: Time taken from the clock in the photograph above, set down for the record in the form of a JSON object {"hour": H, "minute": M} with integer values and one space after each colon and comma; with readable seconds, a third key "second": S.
{"hour": 12, "minute": 31}
